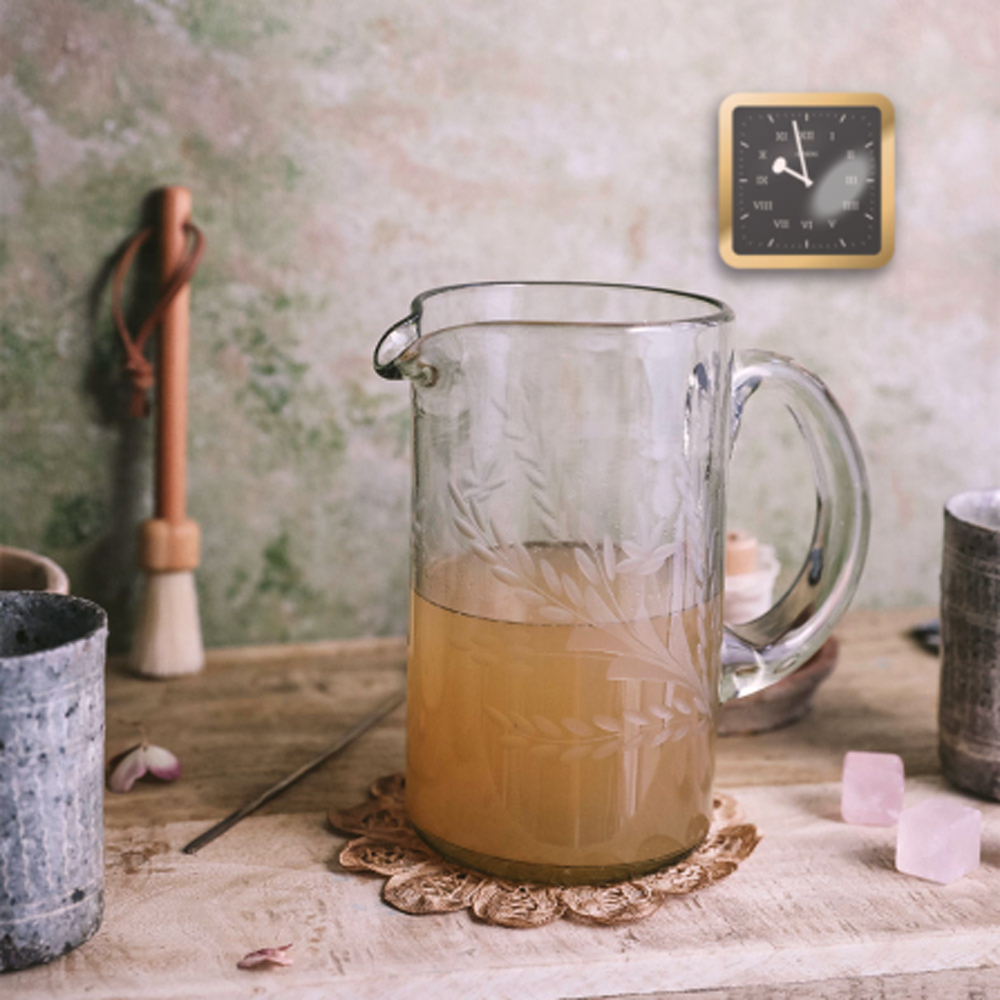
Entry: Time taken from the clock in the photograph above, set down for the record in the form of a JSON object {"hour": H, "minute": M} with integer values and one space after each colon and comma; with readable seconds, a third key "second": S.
{"hour": 9, "minute": 58}
